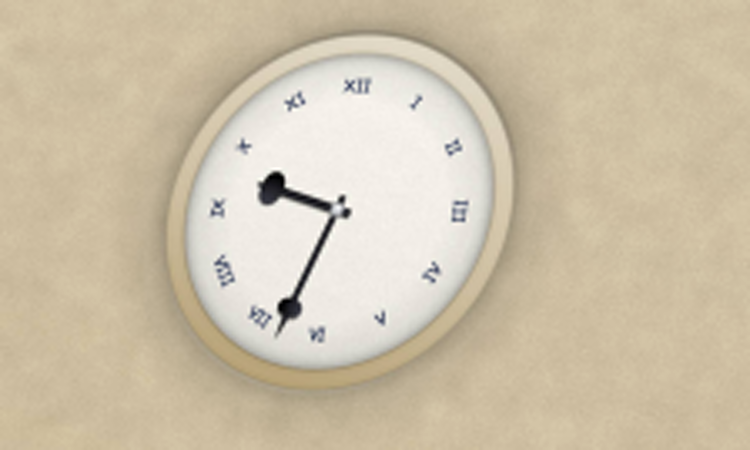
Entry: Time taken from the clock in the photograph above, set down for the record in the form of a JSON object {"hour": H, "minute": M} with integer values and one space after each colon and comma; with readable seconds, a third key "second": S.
{"hour": 9, "minute": 33}
